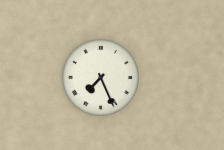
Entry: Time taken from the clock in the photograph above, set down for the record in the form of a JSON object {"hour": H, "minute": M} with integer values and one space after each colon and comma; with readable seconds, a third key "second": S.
{"hour": 7, "minute": 26}
